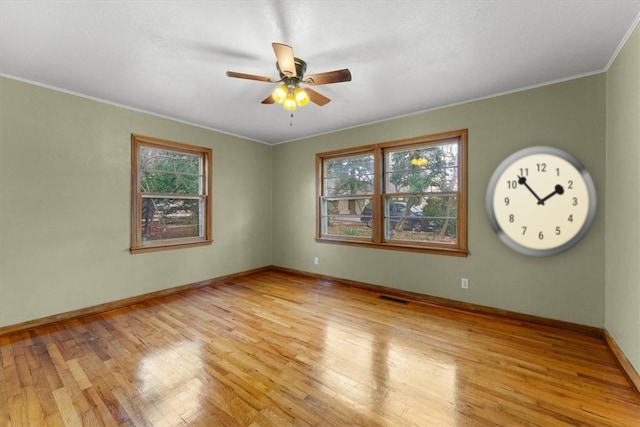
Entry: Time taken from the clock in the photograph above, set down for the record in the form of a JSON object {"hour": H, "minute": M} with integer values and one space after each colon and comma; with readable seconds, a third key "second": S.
{"hour": 1, "minute": 53}
